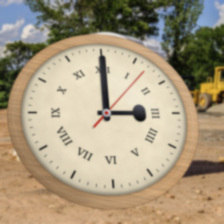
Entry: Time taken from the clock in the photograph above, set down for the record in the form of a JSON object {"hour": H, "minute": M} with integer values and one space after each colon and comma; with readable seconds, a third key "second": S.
{"hour": 3, "minute": 0, "second": 7}
